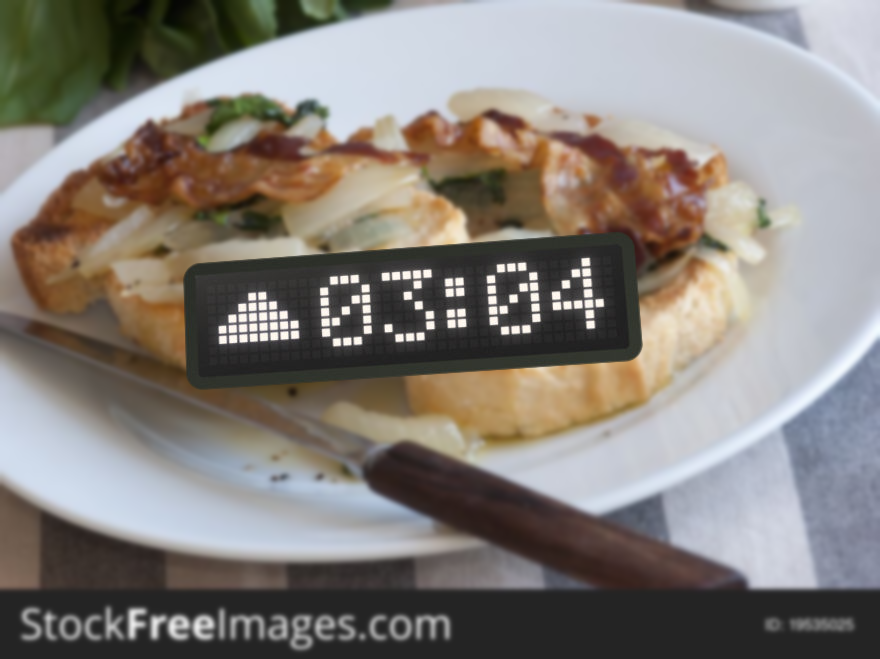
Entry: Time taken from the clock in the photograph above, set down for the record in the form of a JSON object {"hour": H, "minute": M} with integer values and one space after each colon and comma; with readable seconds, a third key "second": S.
{"hour": 3, "minute": 4}
